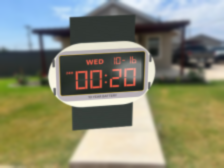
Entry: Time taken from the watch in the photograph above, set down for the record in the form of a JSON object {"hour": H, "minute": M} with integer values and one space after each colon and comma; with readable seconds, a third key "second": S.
{"hour": 0, "minute": 20}
